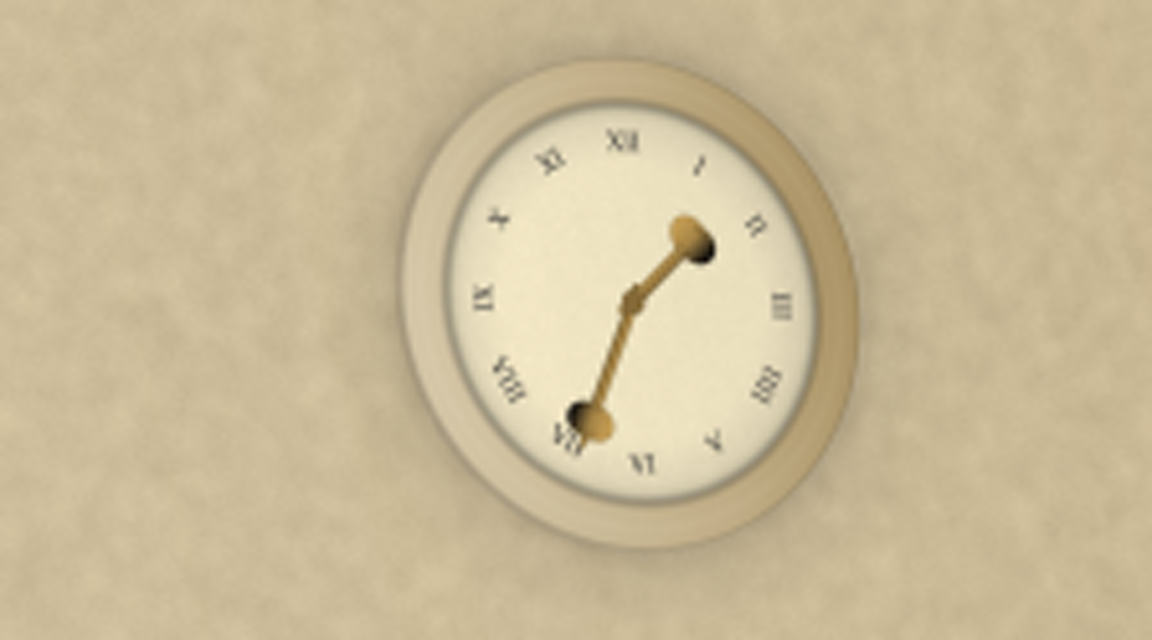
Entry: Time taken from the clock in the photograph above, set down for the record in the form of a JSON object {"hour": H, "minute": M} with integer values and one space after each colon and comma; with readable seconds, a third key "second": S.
{"hour": 1, "minute": 34}
